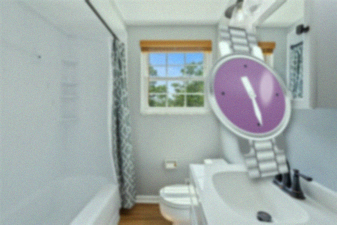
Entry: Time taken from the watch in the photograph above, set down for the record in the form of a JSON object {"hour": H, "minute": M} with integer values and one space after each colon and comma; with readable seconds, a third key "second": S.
{"hour": 11, "minute": 29}
